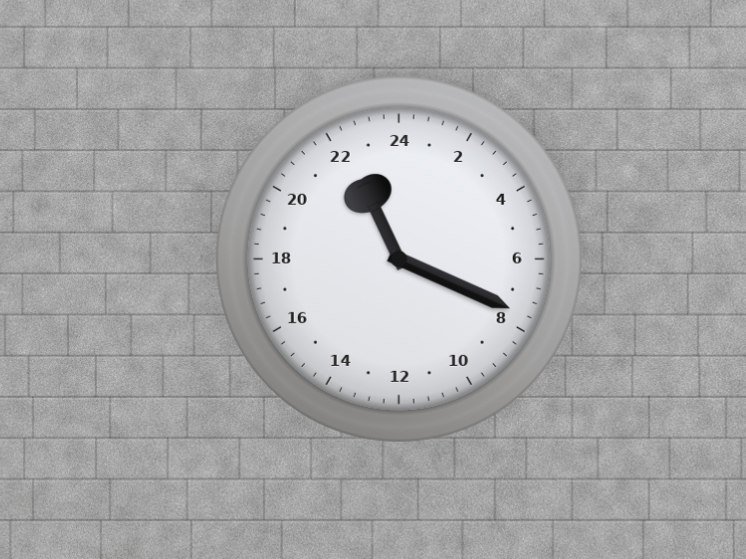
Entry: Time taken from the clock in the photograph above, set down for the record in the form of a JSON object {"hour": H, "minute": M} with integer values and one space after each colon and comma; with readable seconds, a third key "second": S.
{"hour": 22, "minute": 19}
